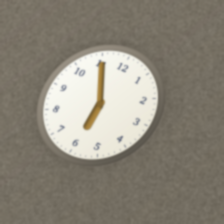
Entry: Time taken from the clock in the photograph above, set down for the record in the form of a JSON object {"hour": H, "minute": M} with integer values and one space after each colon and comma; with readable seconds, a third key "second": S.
{"hour": 5, "minute": 55}
